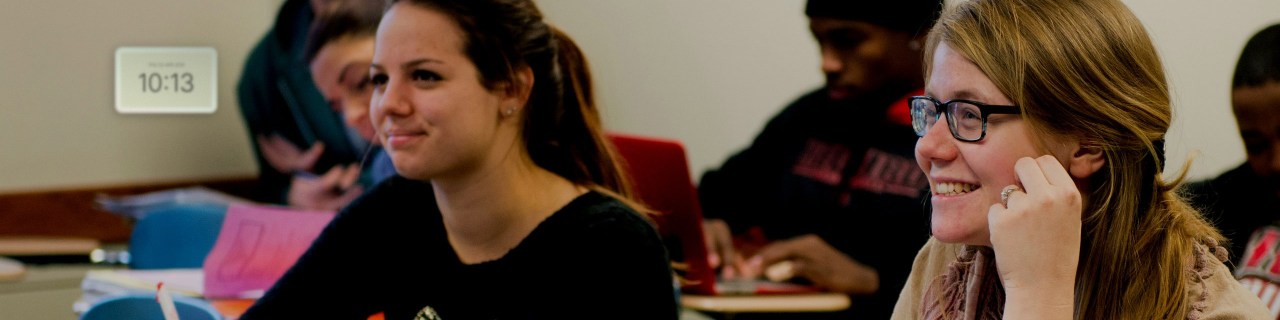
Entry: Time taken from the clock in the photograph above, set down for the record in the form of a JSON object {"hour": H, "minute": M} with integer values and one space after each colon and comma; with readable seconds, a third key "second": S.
{"hour": 10, "minute": 13}
